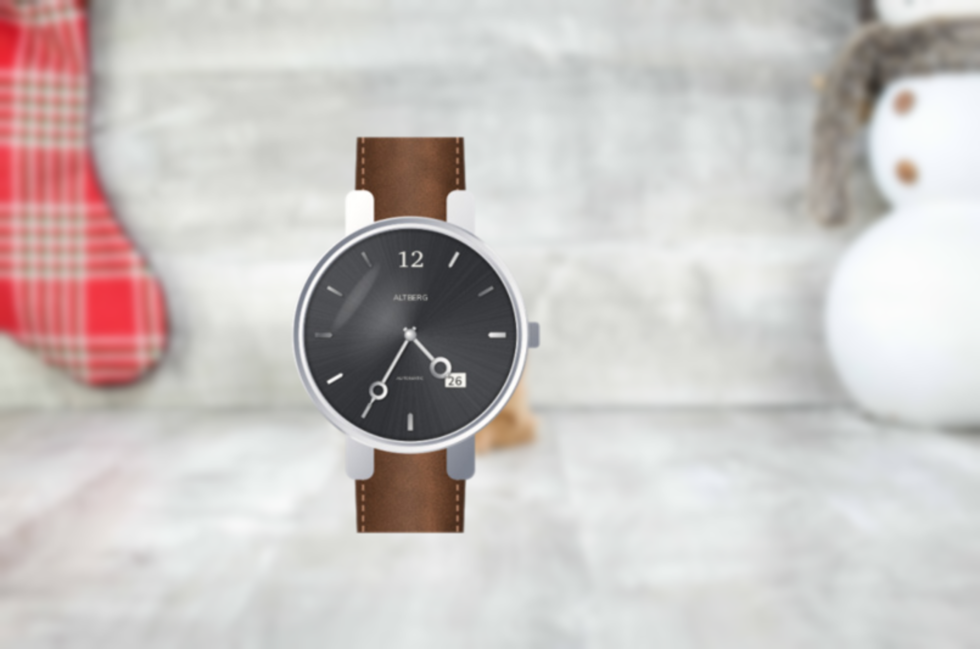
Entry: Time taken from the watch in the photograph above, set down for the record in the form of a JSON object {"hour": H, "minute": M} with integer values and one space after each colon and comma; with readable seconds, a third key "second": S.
{"hour": 4, "minute": 35}
